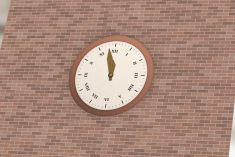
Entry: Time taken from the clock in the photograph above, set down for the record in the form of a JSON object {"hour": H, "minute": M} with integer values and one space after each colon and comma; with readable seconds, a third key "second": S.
{"hour": 11, "minute": 58}
